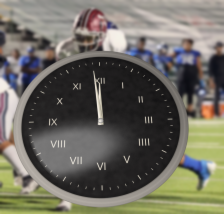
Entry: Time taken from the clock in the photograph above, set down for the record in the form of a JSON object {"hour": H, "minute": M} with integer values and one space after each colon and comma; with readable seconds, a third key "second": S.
{"hour": 11, "minute": 59}
